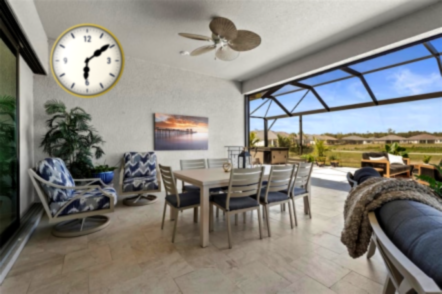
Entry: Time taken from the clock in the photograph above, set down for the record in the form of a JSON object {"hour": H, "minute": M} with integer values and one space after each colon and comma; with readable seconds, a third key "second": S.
{"hour": 6, "minute": 9}
